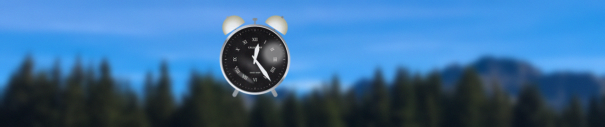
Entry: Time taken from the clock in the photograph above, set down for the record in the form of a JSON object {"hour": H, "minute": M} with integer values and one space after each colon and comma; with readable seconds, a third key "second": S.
{"hour": 12, "minute": 24}
